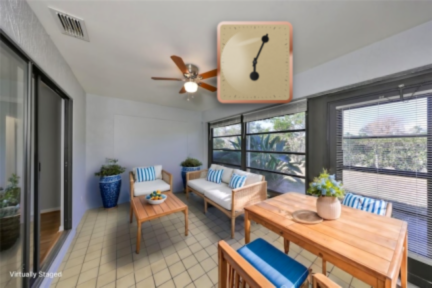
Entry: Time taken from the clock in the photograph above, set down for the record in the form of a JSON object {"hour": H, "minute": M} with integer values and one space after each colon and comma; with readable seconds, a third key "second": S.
{"hour": 6, "minute": 4}
